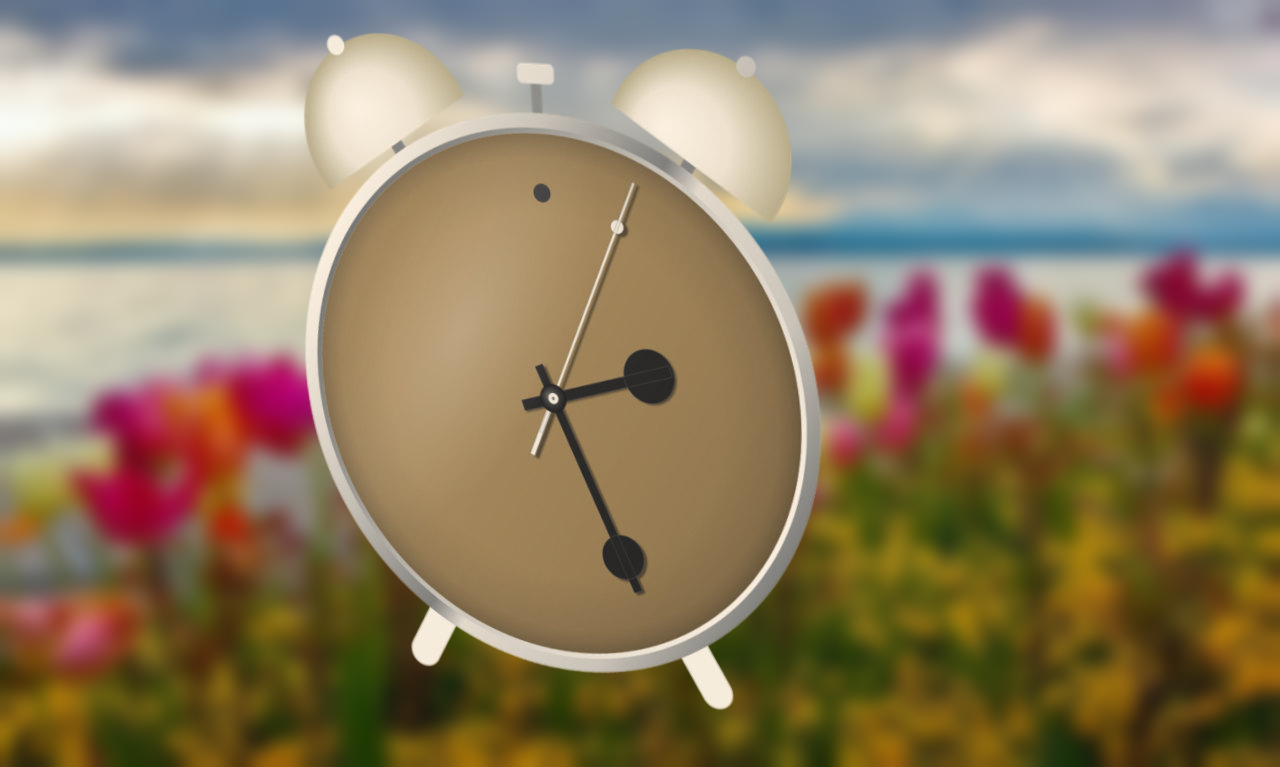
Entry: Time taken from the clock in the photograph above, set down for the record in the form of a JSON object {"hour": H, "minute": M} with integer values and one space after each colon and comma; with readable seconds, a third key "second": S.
{"hour": 2, "minute": 26, "second": 4}
